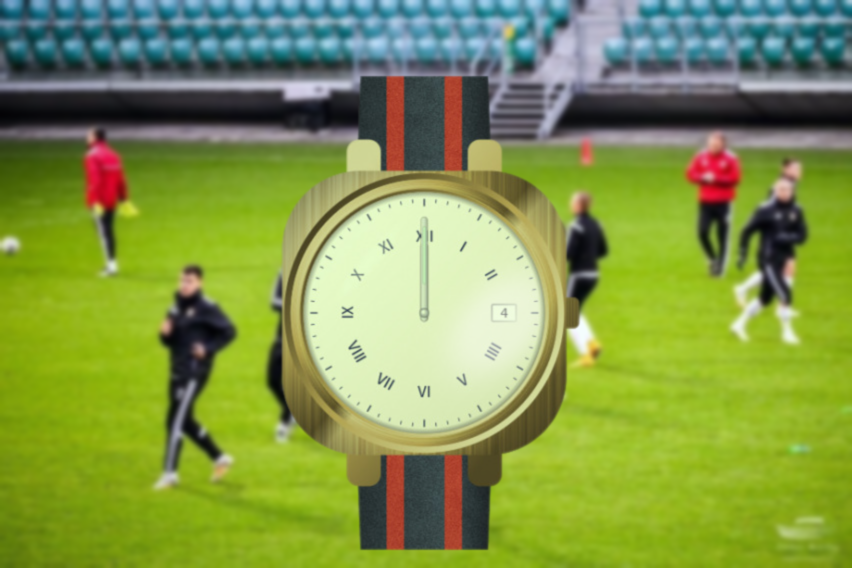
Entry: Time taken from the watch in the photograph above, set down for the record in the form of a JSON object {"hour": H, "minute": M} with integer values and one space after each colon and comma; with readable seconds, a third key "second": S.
{"hour": 12, "minute": 0}
